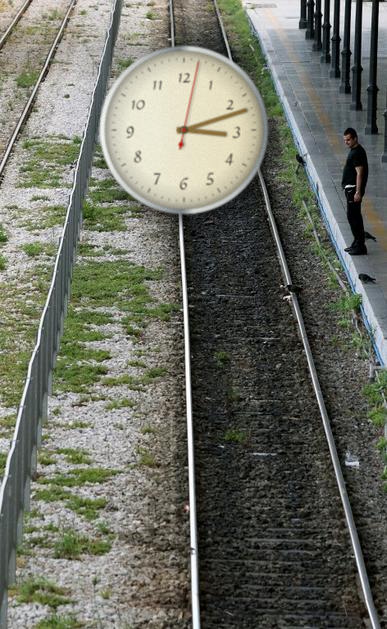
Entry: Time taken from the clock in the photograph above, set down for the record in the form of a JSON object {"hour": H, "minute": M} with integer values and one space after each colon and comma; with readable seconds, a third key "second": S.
{"hour": 3, "minute": 12, "second": 2}
